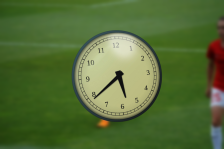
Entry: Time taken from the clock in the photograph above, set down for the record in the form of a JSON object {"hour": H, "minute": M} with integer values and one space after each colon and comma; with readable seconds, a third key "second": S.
{"hour": 5, "minute": 39}
